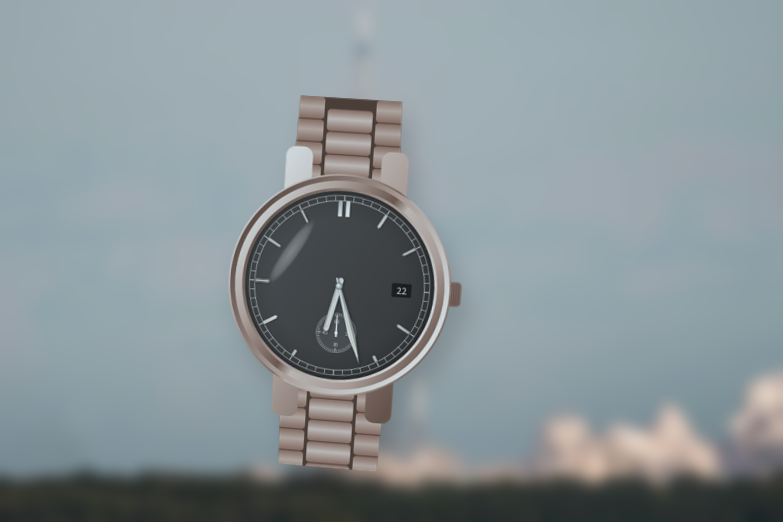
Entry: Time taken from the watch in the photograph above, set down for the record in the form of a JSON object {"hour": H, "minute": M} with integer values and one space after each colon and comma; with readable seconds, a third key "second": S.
{"hour": 6, "minute": 27}
